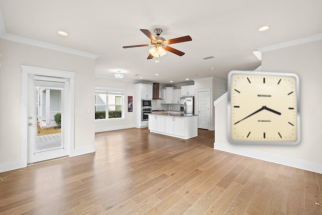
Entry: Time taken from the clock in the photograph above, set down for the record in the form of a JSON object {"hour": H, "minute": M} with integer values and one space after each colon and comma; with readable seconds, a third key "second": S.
{"hour": 3, "minute": 40}
